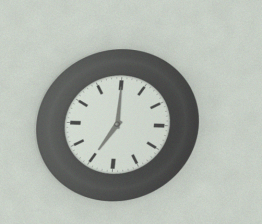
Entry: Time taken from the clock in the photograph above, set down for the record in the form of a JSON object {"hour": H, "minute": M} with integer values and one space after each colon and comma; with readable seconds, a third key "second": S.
{"hour": 7, "minute": 0}
